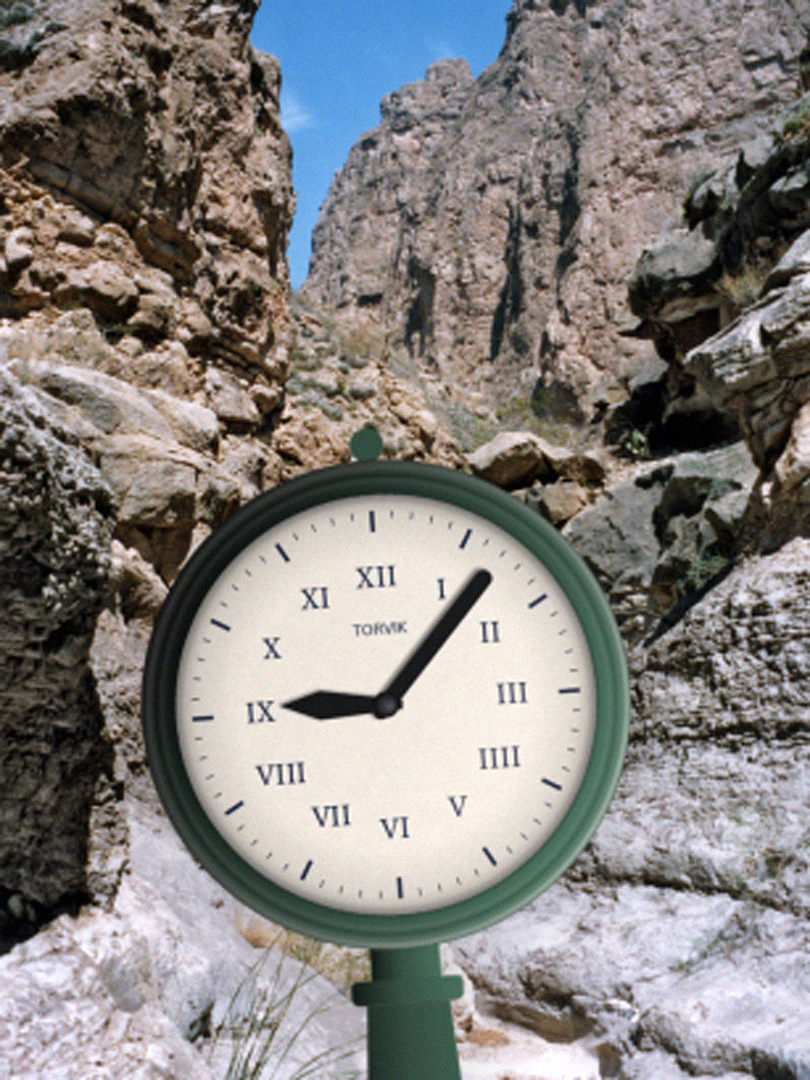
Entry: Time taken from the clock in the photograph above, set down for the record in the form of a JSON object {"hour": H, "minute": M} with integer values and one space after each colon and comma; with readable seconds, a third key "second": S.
{"hour": 9, "minute": 7}
